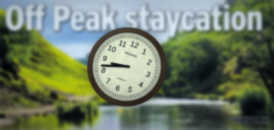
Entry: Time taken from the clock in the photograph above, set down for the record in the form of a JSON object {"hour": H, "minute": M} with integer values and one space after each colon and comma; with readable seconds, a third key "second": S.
{"hour": 8, "minute": 42}
